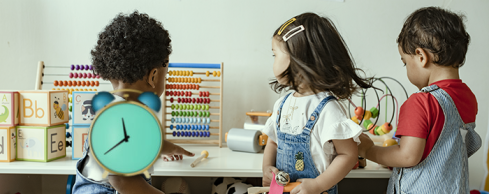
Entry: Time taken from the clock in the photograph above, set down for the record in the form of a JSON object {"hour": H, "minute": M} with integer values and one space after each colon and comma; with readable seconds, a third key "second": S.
{"hour": 11, "minute": 39}
